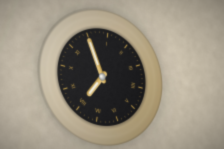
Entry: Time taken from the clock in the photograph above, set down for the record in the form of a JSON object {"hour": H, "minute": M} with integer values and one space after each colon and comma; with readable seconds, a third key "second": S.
{"hour": 8, "minute": 0}
